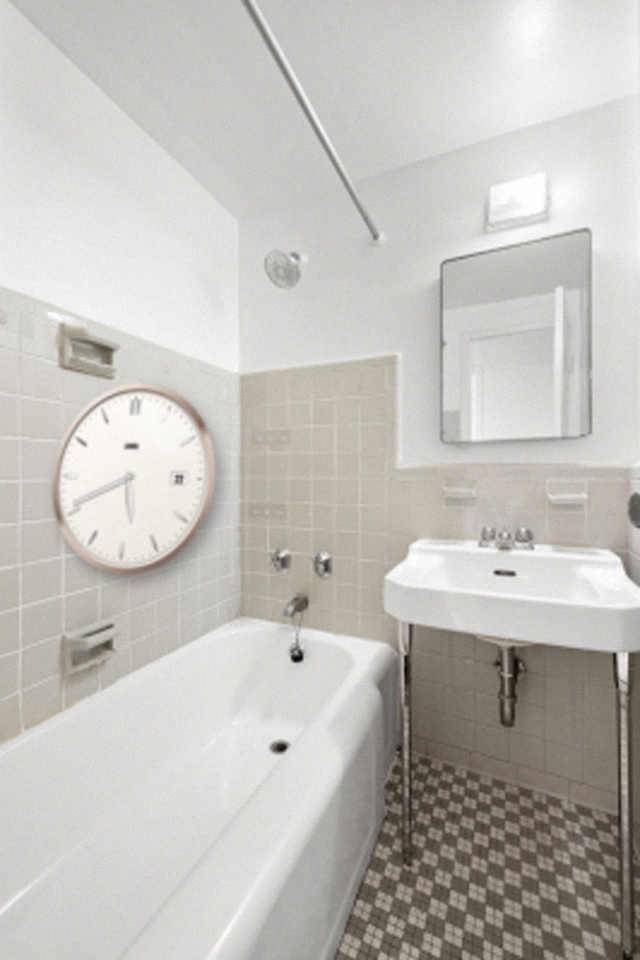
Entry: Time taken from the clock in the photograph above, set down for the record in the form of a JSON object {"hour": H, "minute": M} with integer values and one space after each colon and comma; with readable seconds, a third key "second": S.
{"hour": 5, "minute": 41}
